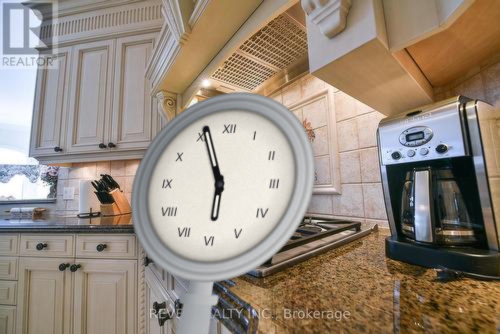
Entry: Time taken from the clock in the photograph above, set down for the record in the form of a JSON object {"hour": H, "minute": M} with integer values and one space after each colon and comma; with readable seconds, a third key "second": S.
{"hour": 5, "minute": 56}
